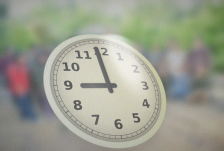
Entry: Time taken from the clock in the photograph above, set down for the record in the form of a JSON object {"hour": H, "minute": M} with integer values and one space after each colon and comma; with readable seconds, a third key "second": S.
{"hour": 8, "minute": 59}
